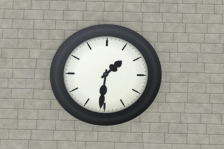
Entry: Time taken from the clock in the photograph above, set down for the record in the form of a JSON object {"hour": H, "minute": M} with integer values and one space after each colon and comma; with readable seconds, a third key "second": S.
{"hour": 1, "minute": 31}
